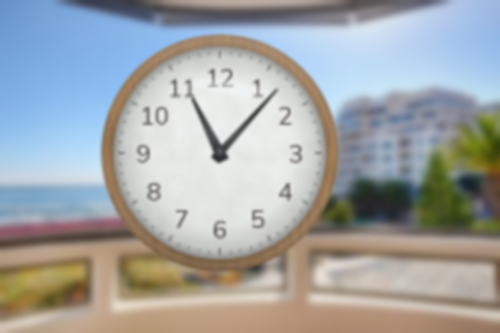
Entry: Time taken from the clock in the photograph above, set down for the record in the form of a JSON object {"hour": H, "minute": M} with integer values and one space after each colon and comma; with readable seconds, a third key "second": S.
{"hour": 11, "minute": 7}
